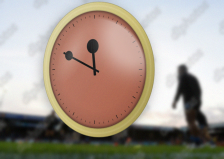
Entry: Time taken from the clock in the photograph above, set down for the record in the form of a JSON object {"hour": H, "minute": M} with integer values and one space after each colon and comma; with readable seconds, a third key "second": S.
{"hour": 11, "minute": 49}
